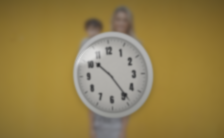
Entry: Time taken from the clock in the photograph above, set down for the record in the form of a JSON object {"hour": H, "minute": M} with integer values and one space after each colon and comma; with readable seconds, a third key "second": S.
{"hour": 10, "minute": 24}
